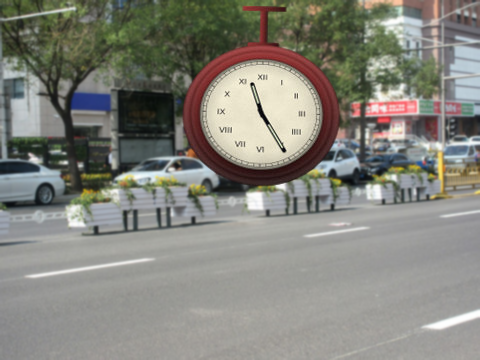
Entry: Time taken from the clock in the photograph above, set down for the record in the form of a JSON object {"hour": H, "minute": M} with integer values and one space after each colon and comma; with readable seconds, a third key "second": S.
{"hour": 11, "minute": 25}
